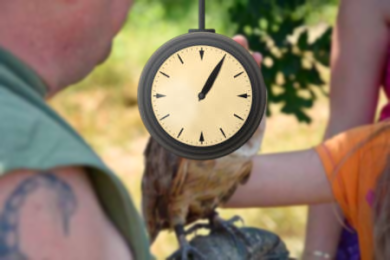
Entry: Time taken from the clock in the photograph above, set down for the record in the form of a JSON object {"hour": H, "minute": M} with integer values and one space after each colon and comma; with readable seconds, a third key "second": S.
{"hour": 1, "minute": 5}
